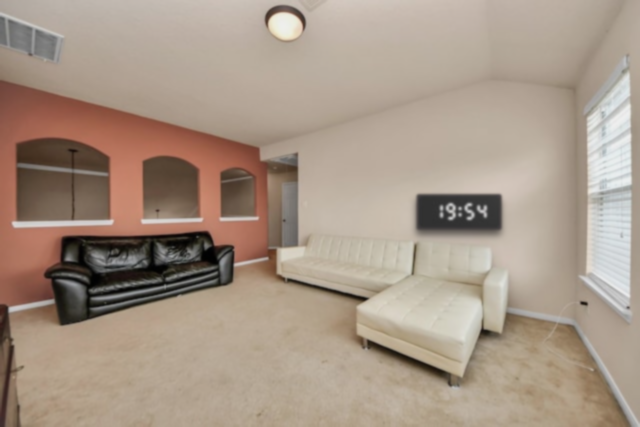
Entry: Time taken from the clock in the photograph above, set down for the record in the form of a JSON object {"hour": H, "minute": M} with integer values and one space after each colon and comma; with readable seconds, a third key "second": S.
{"hour": 19, "minute": 54}
